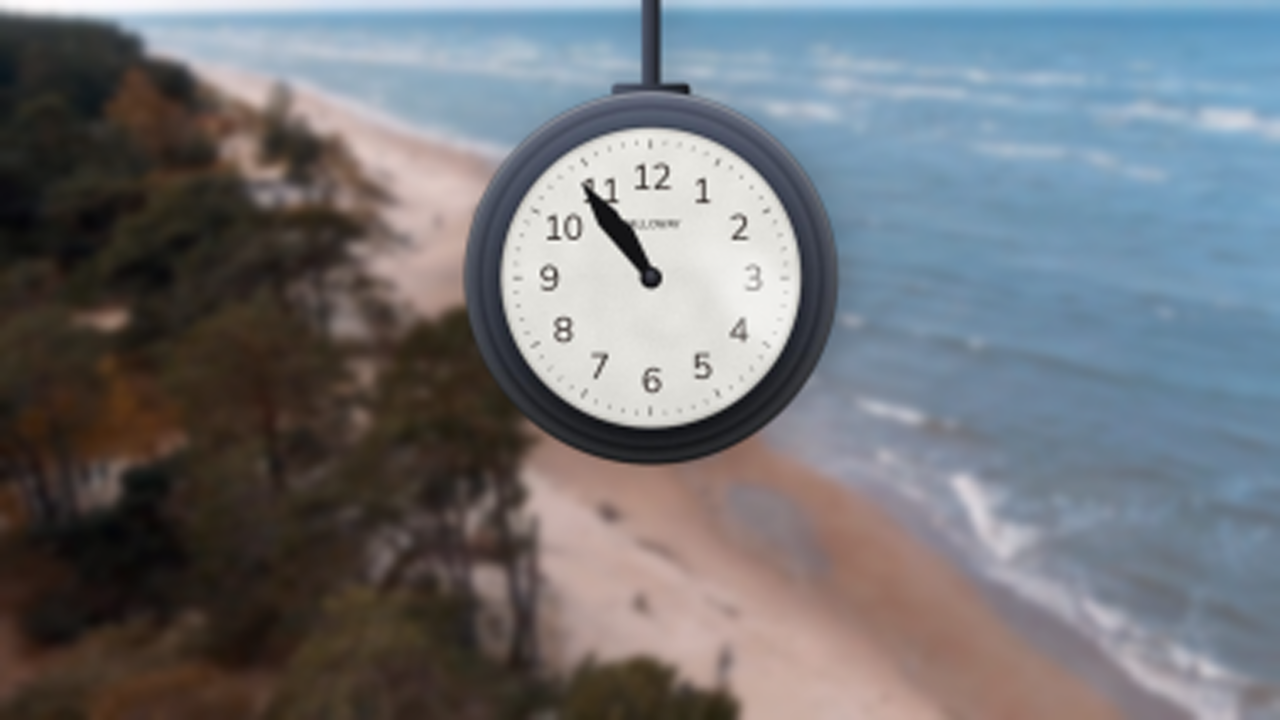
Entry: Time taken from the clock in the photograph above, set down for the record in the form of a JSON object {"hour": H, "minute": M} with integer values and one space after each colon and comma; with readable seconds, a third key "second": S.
{"hour": 10, "minute": 54}
